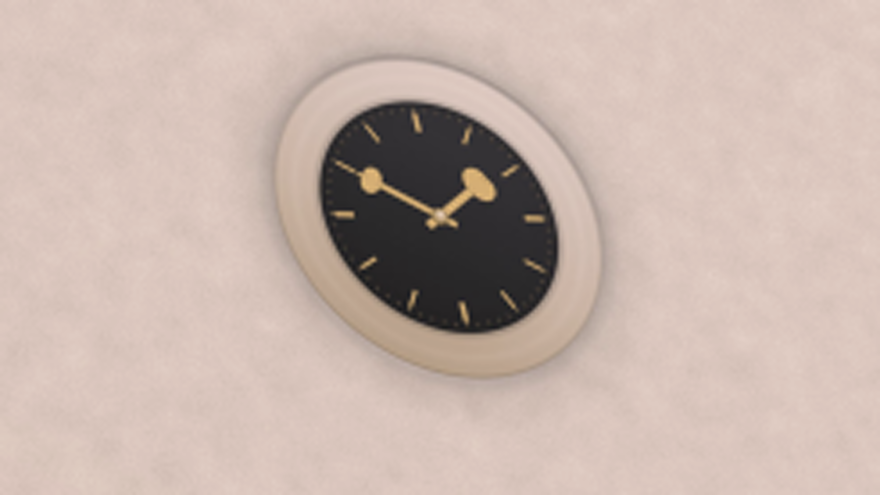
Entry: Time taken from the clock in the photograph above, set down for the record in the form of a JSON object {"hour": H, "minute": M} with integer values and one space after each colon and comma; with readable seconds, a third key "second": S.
{"hour": 1, "minute": 50}
